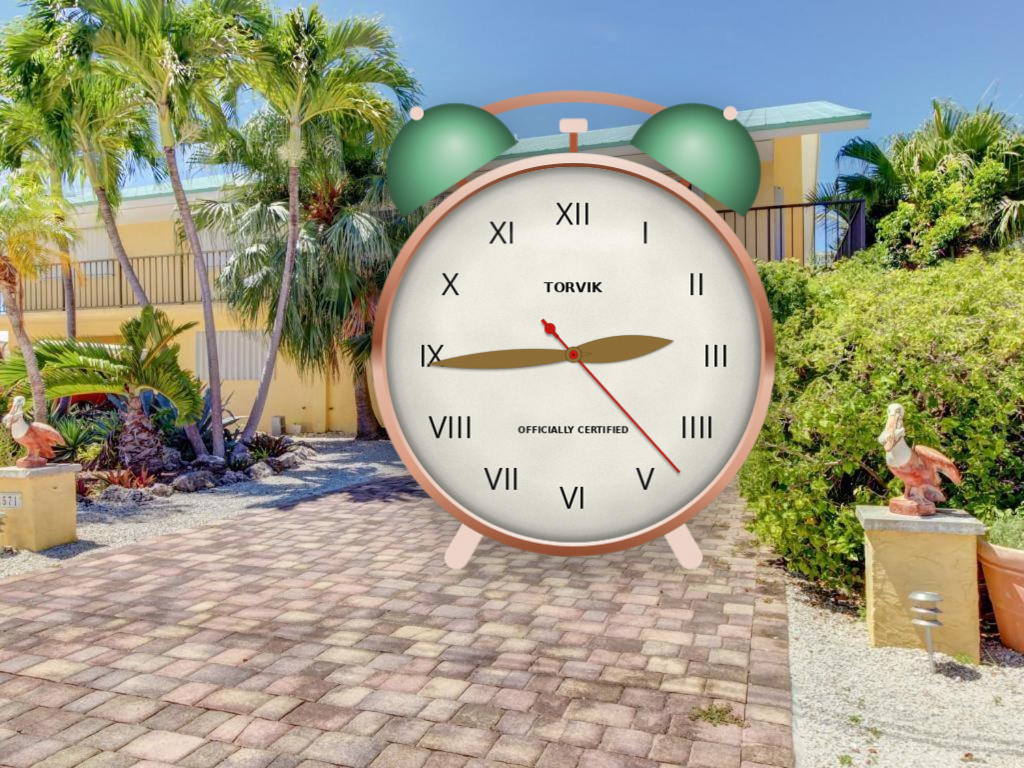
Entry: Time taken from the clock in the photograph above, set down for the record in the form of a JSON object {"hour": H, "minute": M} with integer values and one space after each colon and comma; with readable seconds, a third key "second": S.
{"hour": 2, "minute": 44, "second": 23}
